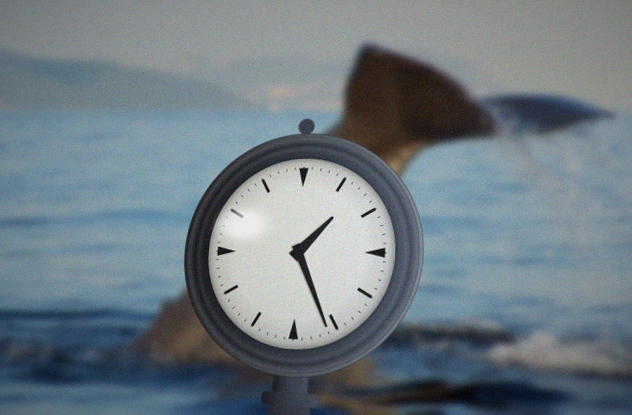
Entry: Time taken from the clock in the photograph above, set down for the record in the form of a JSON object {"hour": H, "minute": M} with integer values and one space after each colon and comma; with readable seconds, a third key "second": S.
{"hour": 1, "minute": 26}
